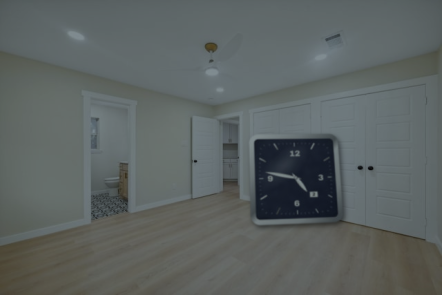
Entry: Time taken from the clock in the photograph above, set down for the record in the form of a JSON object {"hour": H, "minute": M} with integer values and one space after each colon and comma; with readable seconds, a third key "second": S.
{"hour": 4, "minute": 47}
